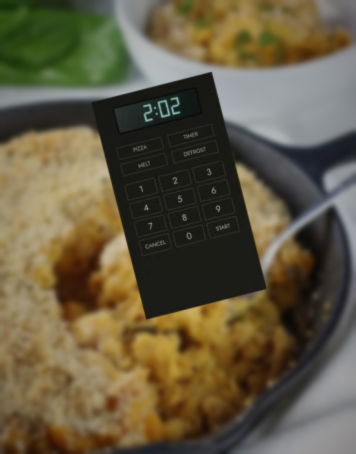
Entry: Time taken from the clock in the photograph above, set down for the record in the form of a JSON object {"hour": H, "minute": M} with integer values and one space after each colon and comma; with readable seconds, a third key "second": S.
{"hour": 2, "minute": 2}
